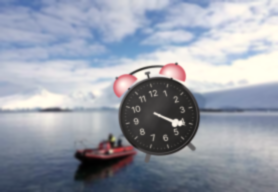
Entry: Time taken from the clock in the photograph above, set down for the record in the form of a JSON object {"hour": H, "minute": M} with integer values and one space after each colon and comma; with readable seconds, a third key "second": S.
{"hour": 4, "minute": 21}
